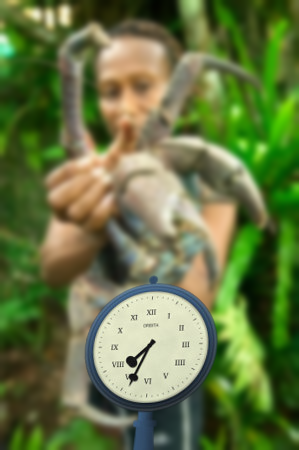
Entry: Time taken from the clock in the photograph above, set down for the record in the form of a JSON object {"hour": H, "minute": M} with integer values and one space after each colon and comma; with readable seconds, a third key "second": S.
{"hour": 7, "minute": 34}
